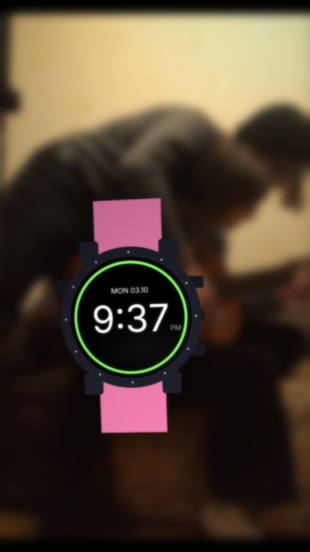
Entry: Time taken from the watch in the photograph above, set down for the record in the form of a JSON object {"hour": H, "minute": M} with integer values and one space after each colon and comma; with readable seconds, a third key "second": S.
{"hour": 9, "minute": 37}
